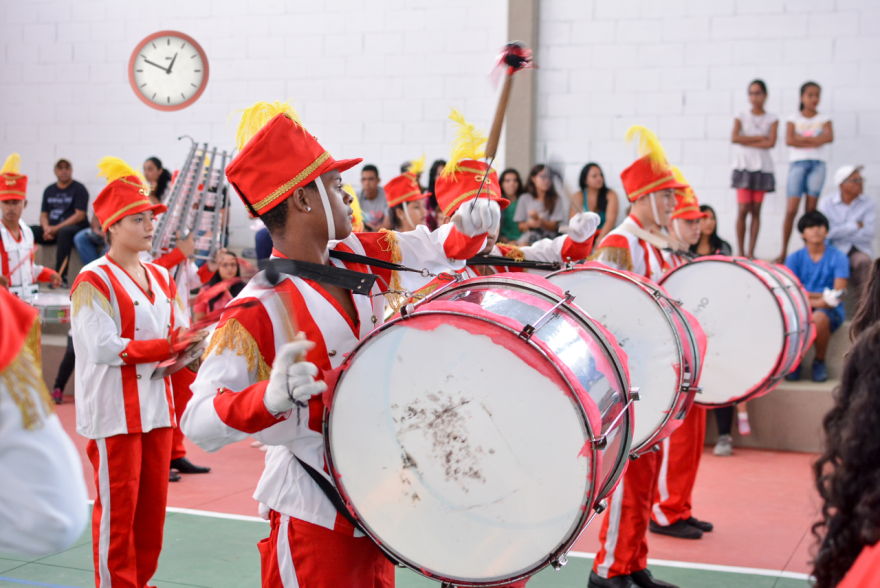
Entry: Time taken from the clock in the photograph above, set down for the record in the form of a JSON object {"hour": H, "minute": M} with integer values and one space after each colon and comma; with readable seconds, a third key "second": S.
{"hour": 12, "minute": 49}
